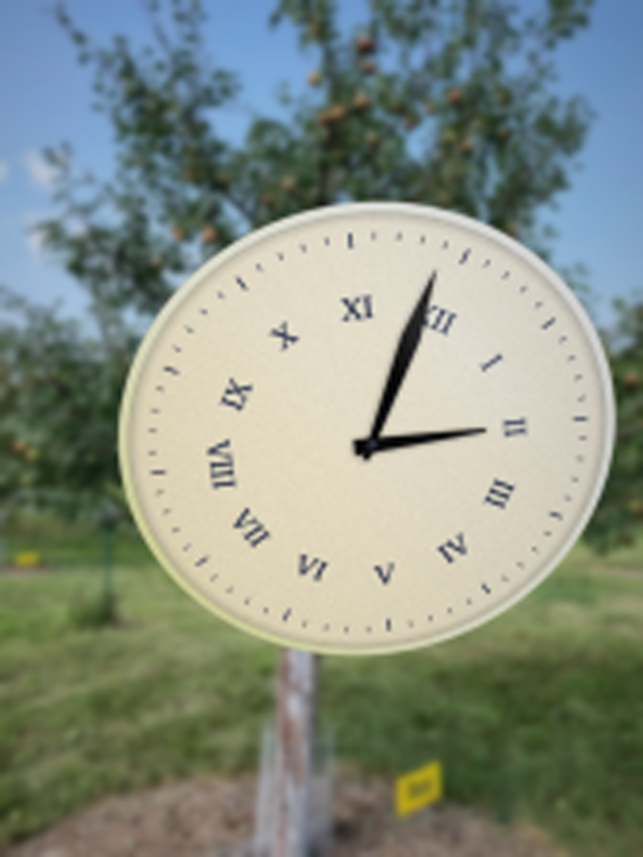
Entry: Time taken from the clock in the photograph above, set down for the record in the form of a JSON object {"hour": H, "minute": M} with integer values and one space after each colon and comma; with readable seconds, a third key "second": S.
{"hour": 1, "minute": 59}
